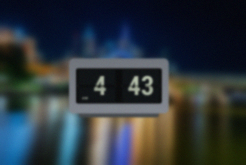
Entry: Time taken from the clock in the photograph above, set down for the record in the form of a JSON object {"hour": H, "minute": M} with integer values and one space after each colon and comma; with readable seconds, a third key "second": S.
{"hour": 4, "minute": 43}
